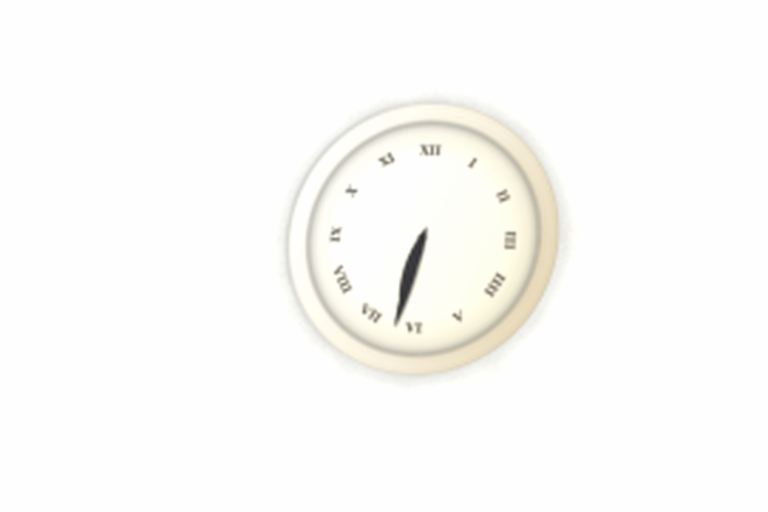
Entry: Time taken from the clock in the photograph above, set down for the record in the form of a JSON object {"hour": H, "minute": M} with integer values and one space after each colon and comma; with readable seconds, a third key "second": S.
{"hour": 6, "minute": 32}
